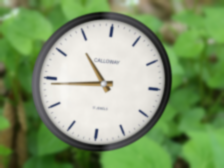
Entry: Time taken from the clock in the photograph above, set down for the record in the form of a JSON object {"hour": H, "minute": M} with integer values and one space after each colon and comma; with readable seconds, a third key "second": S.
{"hour": 10, "minute": 44}
